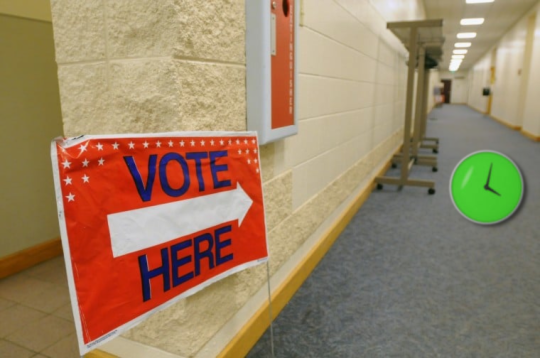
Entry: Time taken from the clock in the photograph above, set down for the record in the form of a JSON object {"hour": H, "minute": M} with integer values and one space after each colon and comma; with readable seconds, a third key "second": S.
{"hour": 4, "minute": 2}
